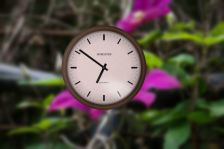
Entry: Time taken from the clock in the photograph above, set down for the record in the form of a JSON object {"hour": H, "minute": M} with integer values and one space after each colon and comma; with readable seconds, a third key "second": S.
{"hour": 6, "minute": 51}
